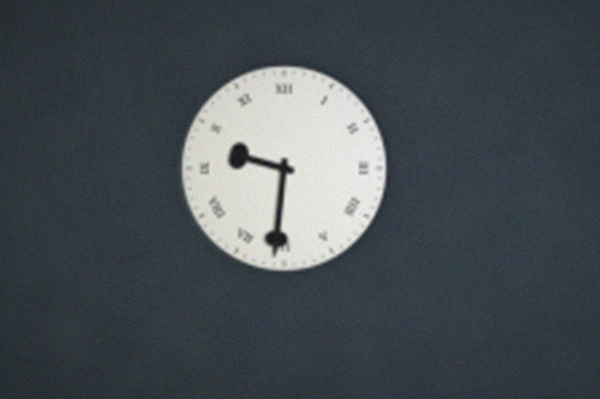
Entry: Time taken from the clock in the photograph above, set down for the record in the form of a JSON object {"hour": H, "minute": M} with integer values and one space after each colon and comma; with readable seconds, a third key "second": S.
{"hour": 9, "minute": 31}
